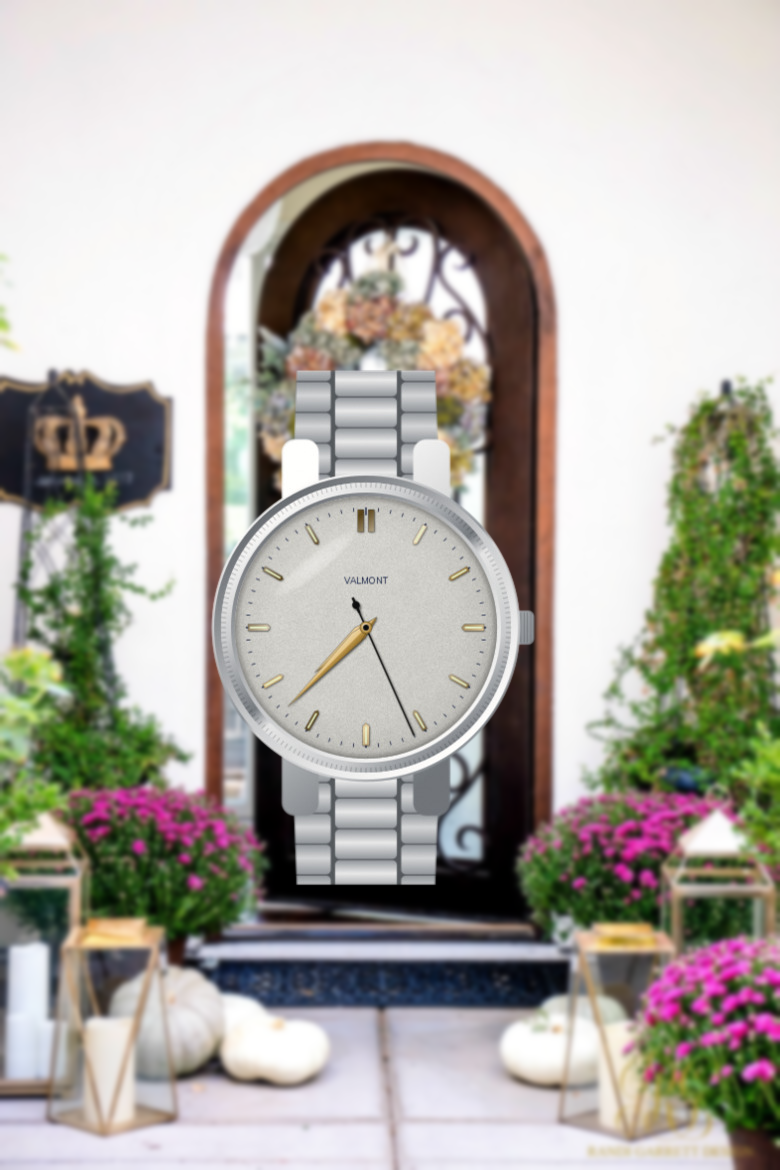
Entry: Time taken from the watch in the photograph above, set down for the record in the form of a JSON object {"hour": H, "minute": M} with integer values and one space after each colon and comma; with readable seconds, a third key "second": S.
{"hour": 7, "minute": 37, "second": 26}
